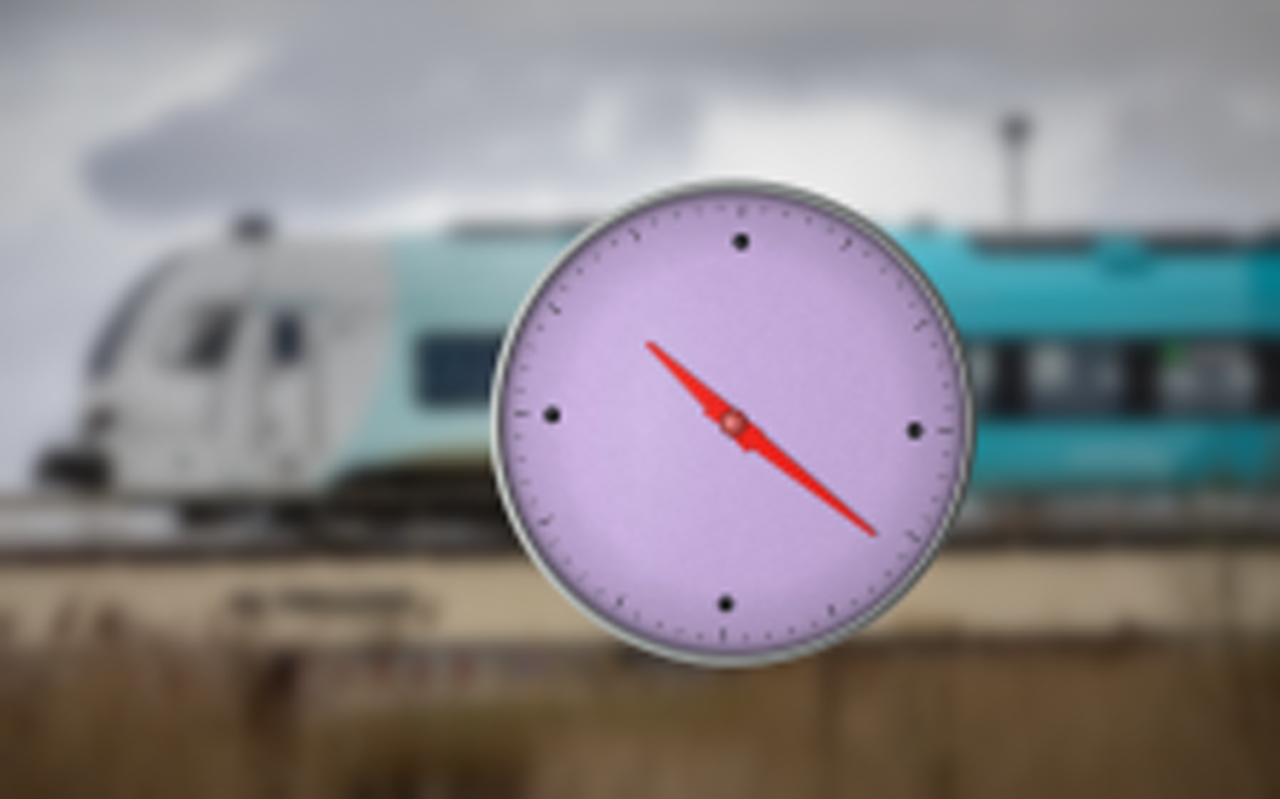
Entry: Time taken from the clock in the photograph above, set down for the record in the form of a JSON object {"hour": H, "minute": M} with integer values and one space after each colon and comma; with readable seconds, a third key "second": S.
{"hour": 10, "minute": 21}
